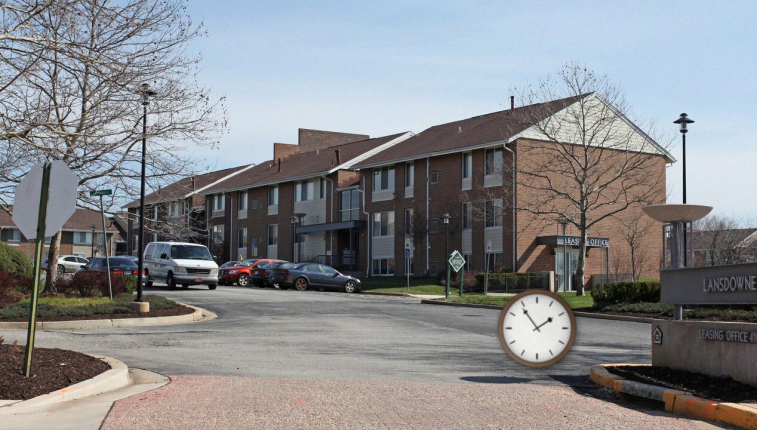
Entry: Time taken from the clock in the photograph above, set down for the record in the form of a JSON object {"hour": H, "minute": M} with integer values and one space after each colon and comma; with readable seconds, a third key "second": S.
{"hour": 1, "minute": 54}
